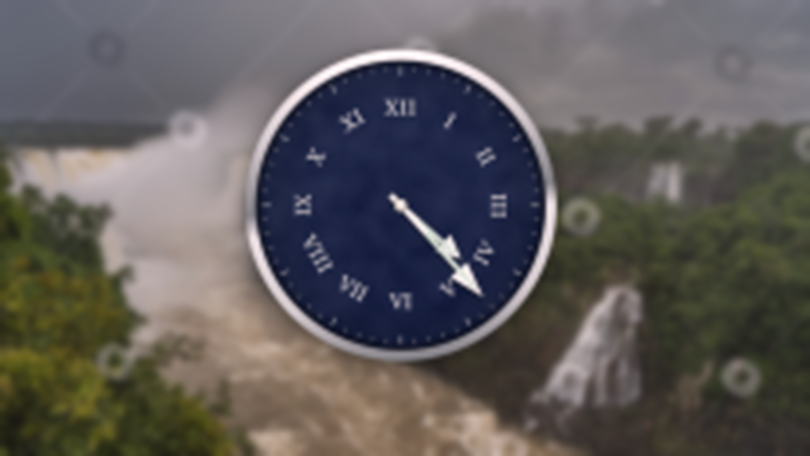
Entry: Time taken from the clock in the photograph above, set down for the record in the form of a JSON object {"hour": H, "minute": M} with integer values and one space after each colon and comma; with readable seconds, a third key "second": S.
{"hour": 4, "minute": 23}
